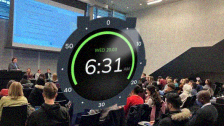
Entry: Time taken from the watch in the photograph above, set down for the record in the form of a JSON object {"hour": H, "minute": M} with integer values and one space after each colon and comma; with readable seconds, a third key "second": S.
{"hour": 6, "minute": 31}
